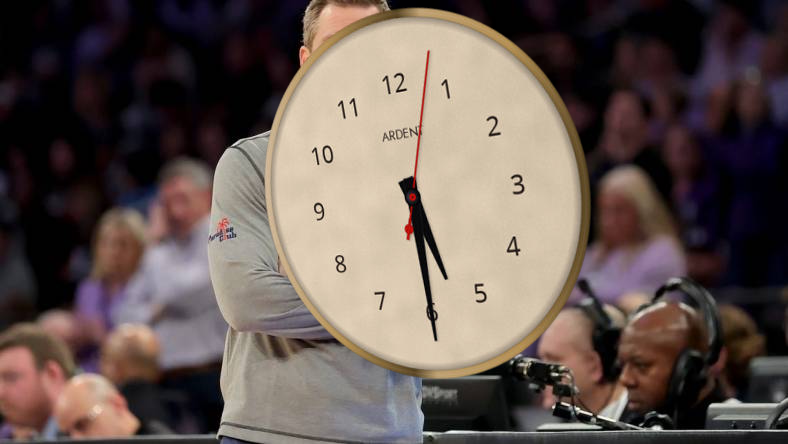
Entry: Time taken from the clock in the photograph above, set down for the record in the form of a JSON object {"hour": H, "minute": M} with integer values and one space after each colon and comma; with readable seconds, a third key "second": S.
{"hour": 5, "minute": 30, "second": 3}
